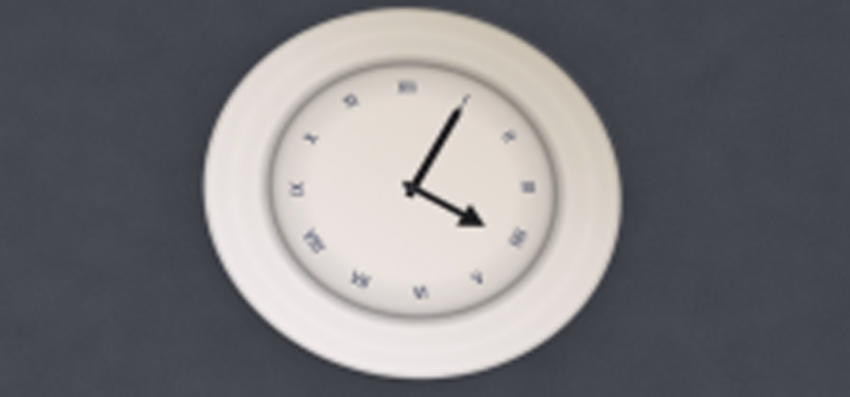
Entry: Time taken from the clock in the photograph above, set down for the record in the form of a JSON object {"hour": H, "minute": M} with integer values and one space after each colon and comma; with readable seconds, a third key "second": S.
{"hour": 4, "minute": 5}
